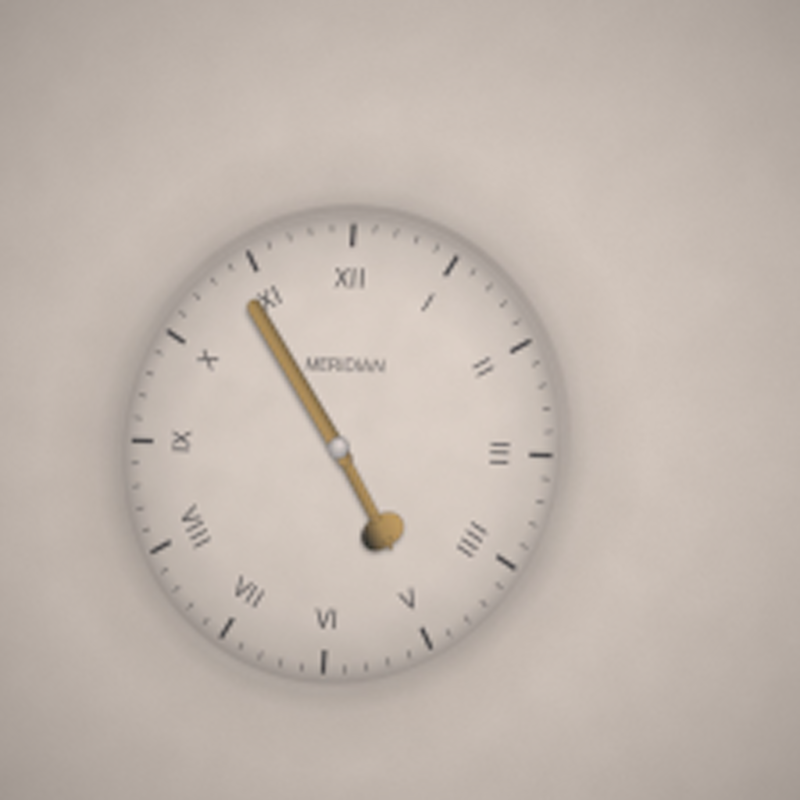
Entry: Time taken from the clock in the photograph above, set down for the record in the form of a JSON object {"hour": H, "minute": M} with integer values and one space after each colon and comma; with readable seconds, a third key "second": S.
{"hour": 4, "minute": 54}
